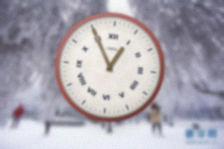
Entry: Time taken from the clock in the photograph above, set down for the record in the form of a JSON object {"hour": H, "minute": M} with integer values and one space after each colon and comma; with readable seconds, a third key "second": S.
{"hour": 12, "minute": 55}
